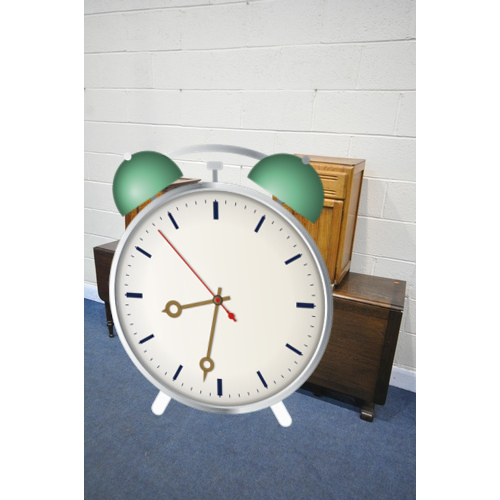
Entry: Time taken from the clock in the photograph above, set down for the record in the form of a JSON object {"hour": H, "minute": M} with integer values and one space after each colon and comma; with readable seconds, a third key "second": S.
{"hour": 8, "minute": 31, "second": 53}
